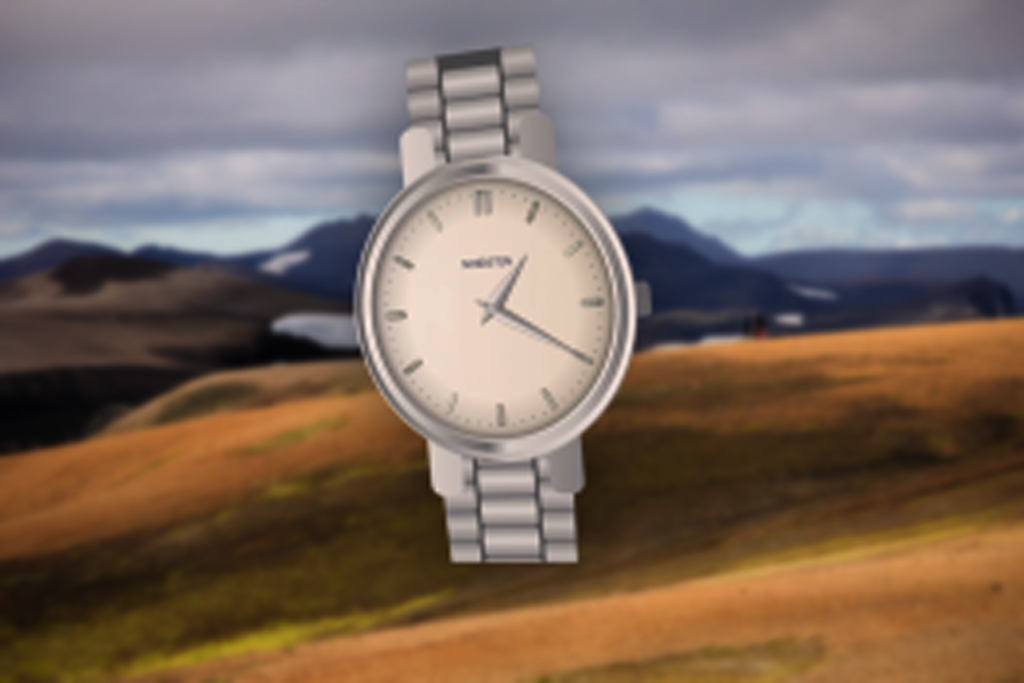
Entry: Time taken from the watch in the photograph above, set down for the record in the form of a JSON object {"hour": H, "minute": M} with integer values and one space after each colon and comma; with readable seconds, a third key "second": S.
{"hour": 1, "minute": 20}
